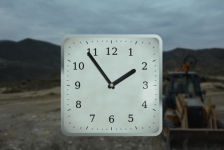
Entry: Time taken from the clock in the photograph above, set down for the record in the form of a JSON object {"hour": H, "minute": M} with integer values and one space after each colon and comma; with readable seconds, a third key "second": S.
{"hour": 1, "minute": 54}
